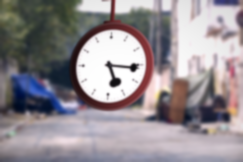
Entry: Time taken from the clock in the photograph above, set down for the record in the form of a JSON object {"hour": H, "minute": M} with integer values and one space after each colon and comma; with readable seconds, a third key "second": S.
{"hour": 5, "minute": 16}
